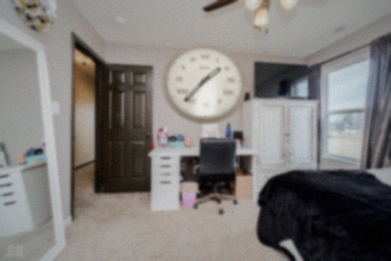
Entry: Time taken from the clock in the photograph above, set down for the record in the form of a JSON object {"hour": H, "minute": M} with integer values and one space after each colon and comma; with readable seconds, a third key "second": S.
{"hour": 1, "minute": 37}
